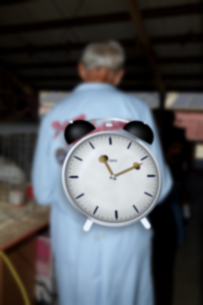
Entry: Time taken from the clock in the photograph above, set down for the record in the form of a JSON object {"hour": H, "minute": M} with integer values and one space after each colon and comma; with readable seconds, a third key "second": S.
{"hour": 11, "minute": 11}
